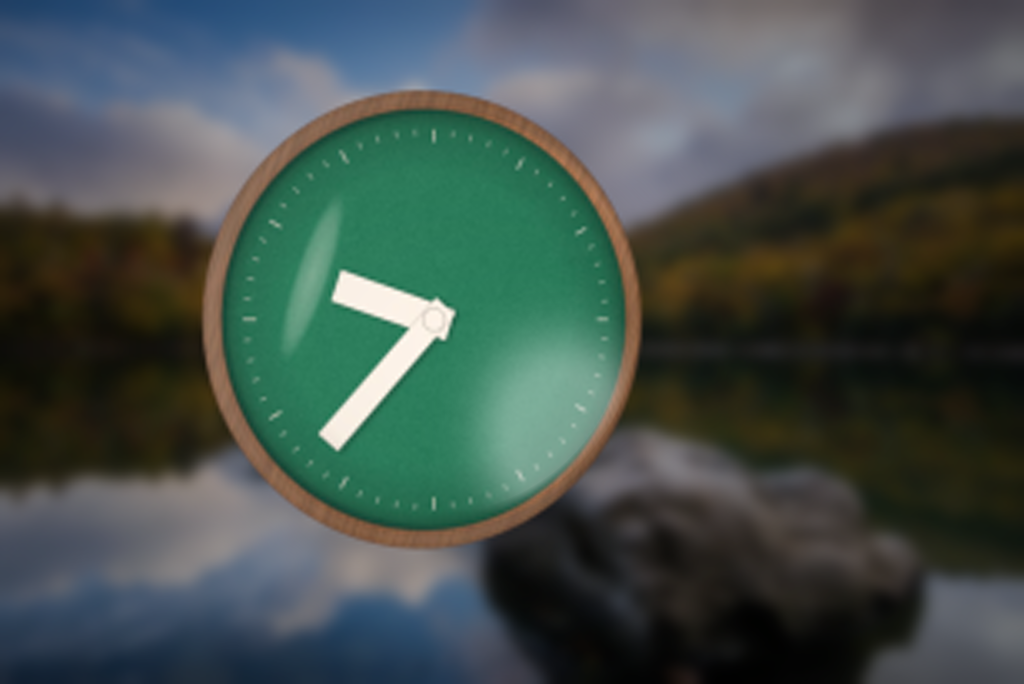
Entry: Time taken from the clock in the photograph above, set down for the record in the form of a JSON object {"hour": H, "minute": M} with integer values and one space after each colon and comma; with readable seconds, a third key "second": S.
{"hour": 9, "minute": 37}
